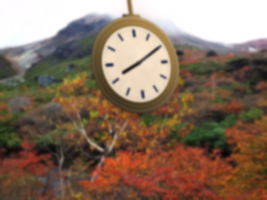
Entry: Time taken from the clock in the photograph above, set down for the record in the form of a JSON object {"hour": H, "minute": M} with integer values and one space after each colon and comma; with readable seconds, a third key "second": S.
{"hour": 8, "minute": 10}
